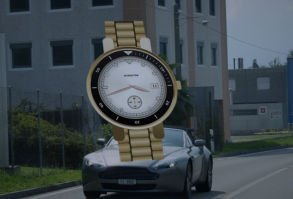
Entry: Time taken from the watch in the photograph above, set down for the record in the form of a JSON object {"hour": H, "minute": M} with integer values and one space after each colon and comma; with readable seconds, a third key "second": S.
{"hour": 3, "minute": 42}
